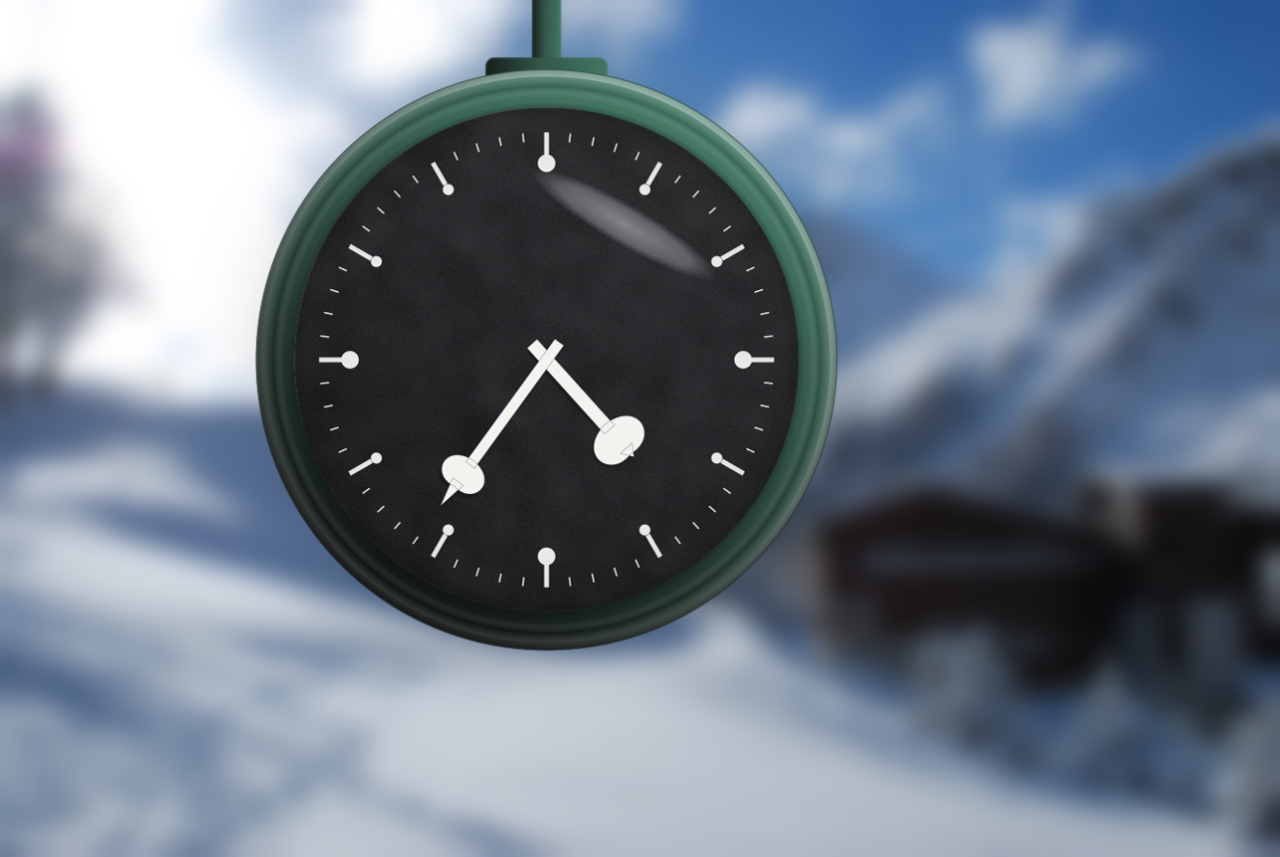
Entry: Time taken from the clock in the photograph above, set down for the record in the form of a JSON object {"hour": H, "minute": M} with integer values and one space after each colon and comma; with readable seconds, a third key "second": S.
{"hour": 4, "minute": 36}
